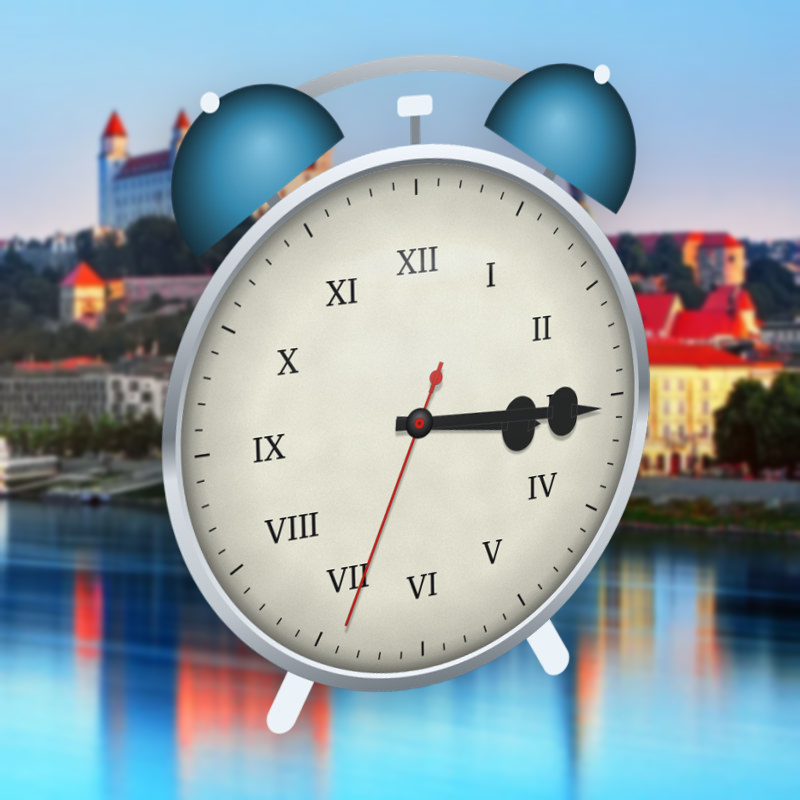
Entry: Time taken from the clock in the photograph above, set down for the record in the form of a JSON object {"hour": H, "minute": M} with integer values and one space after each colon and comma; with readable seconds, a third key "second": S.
{"hour": 3, "minute": 15, "second": 34}
